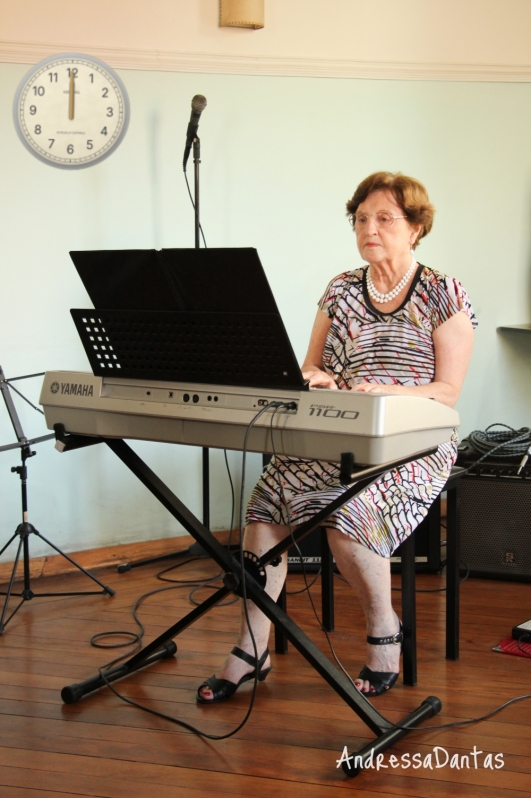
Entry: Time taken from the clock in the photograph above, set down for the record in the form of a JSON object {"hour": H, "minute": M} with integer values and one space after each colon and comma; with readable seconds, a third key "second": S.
{"hour": 12, "minute": 0}
